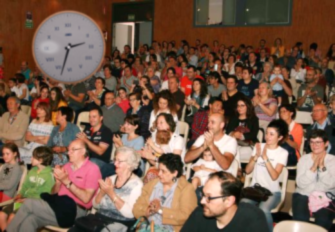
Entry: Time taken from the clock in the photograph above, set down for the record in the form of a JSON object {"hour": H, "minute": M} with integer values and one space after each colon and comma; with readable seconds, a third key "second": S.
{"hour": 2, "minute": 33}
